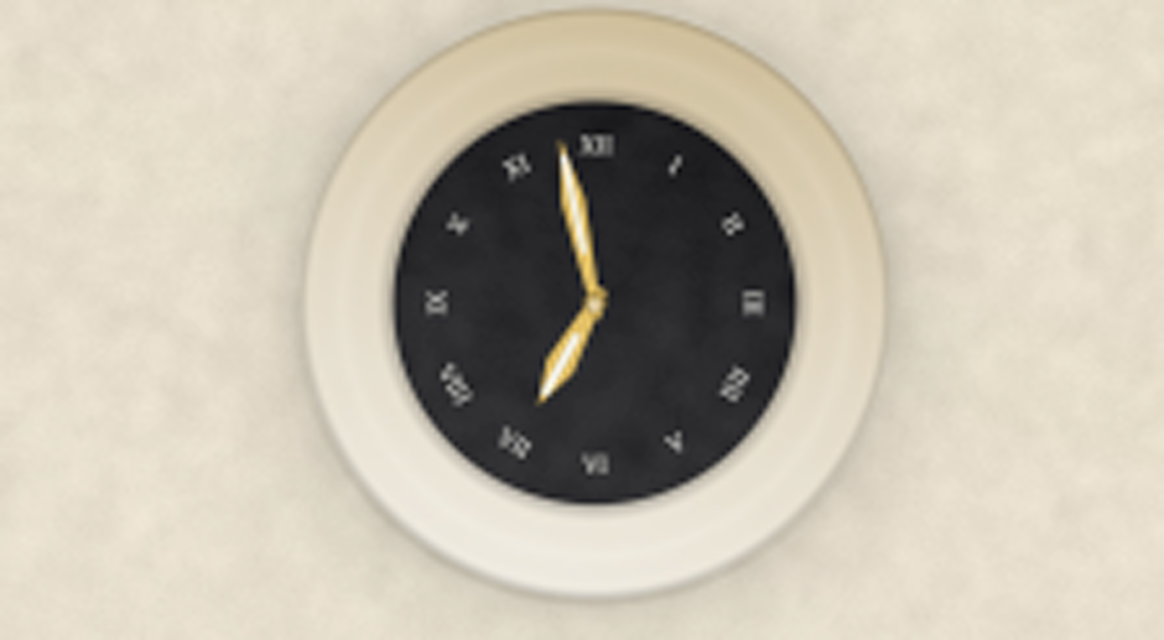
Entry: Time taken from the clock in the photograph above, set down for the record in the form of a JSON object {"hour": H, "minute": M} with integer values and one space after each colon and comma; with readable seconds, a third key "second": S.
{"hour": 6, "minute": 58}
